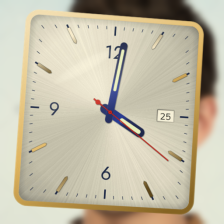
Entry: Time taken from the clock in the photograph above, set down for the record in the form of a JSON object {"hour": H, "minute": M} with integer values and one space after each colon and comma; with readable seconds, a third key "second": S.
{"hour": 4, "minute": 1, "second": 21}
